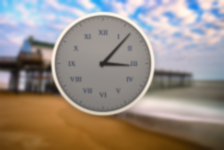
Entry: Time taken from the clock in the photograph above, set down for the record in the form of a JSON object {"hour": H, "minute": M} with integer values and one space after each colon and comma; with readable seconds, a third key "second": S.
{"hour": 3, "minute": 7}
